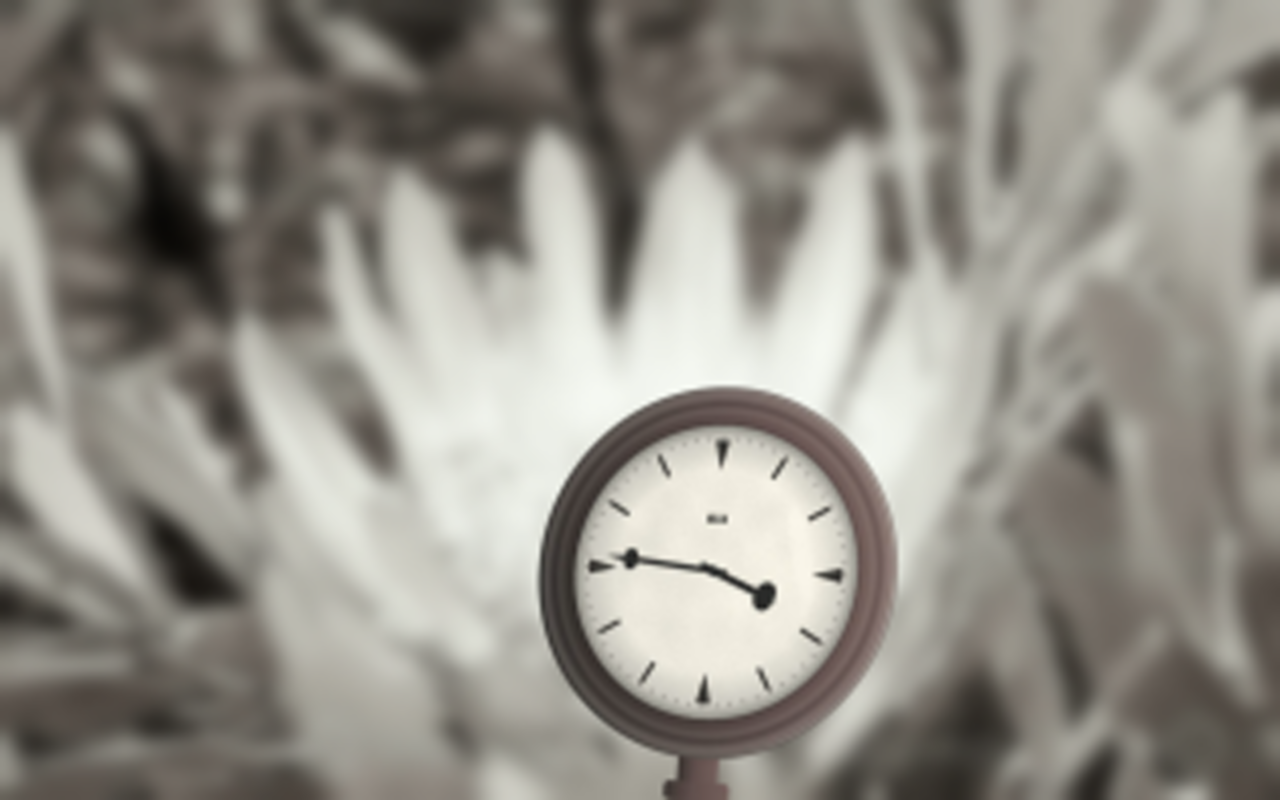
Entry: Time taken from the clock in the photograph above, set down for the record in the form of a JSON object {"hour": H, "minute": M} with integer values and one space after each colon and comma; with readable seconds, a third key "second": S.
{"hour": 3, "minute": 46}
